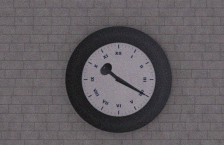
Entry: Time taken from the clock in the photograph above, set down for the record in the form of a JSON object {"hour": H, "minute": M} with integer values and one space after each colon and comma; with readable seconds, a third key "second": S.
{"hour": 10, "minute": 20}
